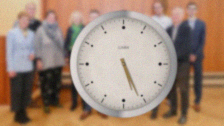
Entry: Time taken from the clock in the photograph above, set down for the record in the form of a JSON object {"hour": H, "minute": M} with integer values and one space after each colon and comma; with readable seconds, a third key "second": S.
{"hour": 5, "minute": 26}
